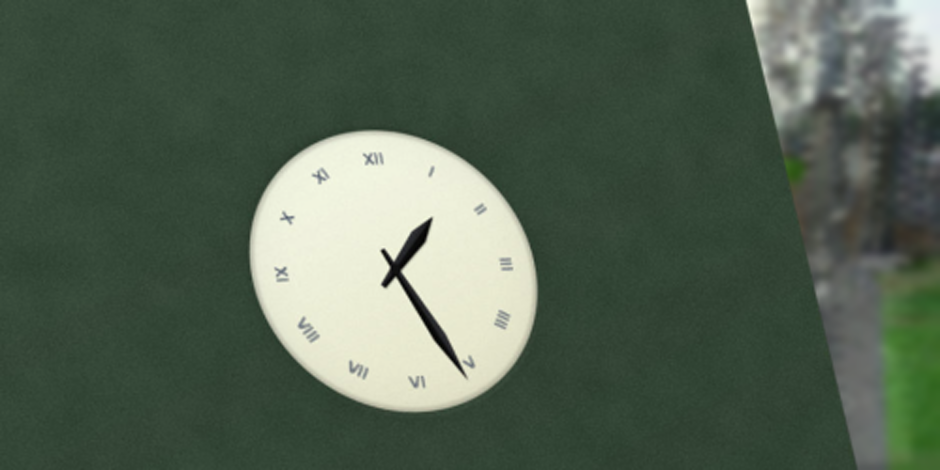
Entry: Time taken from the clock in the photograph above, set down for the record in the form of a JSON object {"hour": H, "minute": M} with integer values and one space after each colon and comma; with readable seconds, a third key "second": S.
{"hour": 1, "minute": 26}
